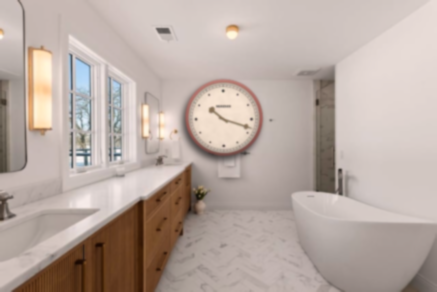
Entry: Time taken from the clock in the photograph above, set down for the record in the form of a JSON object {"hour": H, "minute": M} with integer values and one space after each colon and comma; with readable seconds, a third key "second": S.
{"hour": 10, "minute": 18}
